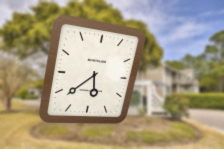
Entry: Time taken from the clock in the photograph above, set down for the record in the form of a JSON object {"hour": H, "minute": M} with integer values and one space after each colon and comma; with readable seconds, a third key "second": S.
{"hour": 5, "minute": 38}
